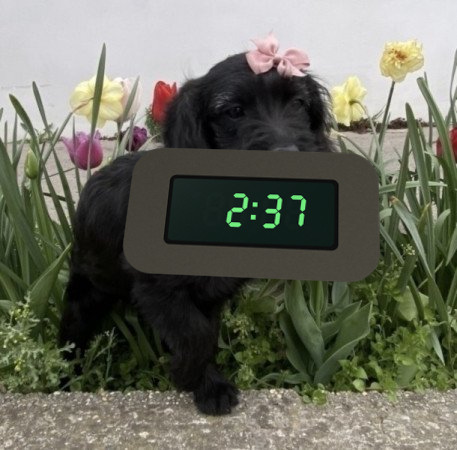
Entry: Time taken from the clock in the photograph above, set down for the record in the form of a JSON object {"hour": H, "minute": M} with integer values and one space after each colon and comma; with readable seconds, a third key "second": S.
{"hour": 2, "minute": 37}
